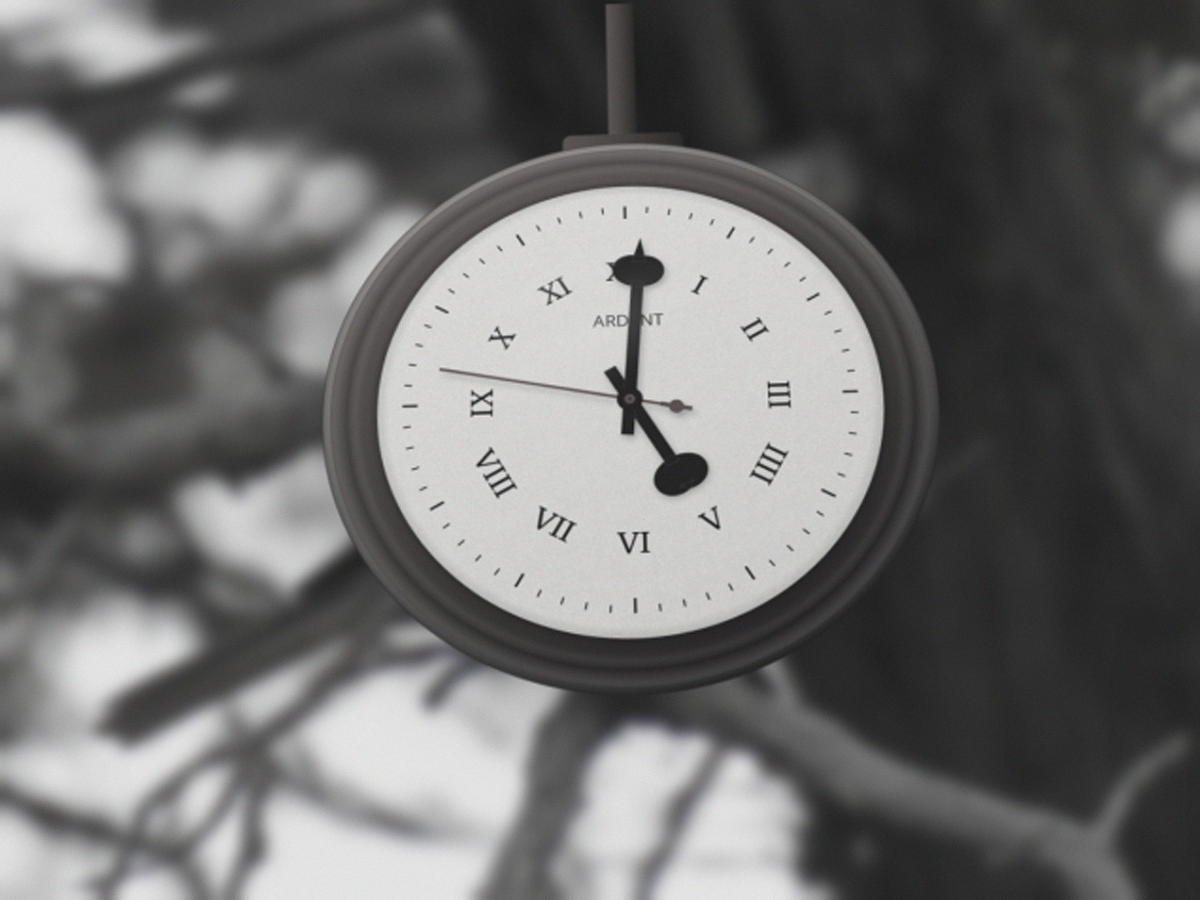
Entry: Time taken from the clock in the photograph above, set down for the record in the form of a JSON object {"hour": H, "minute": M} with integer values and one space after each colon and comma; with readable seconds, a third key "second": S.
{"hour": 5, "minute": 0, "second": 47}
